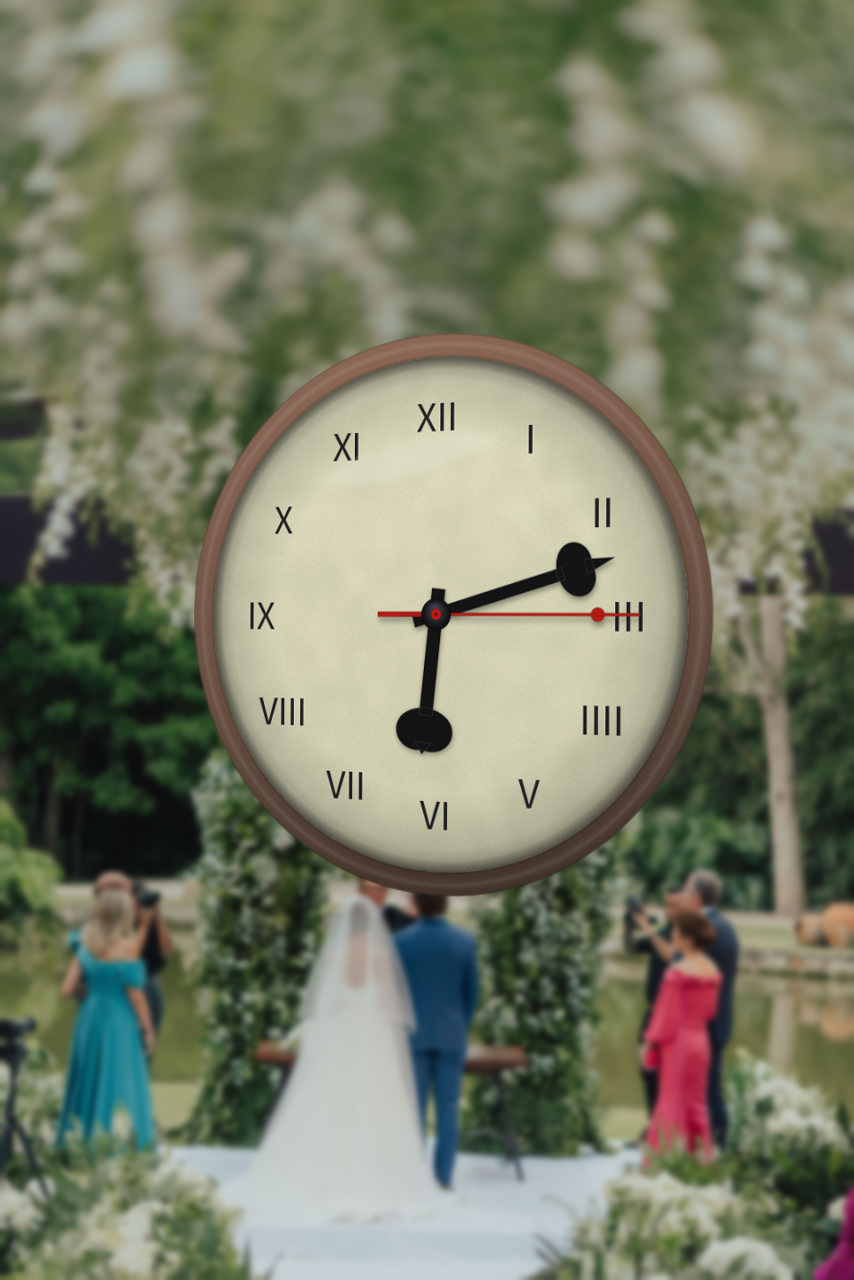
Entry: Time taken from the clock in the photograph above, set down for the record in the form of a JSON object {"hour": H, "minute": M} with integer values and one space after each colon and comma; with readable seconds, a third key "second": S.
{"hour": 6, "minute": 12, "second": 15}
